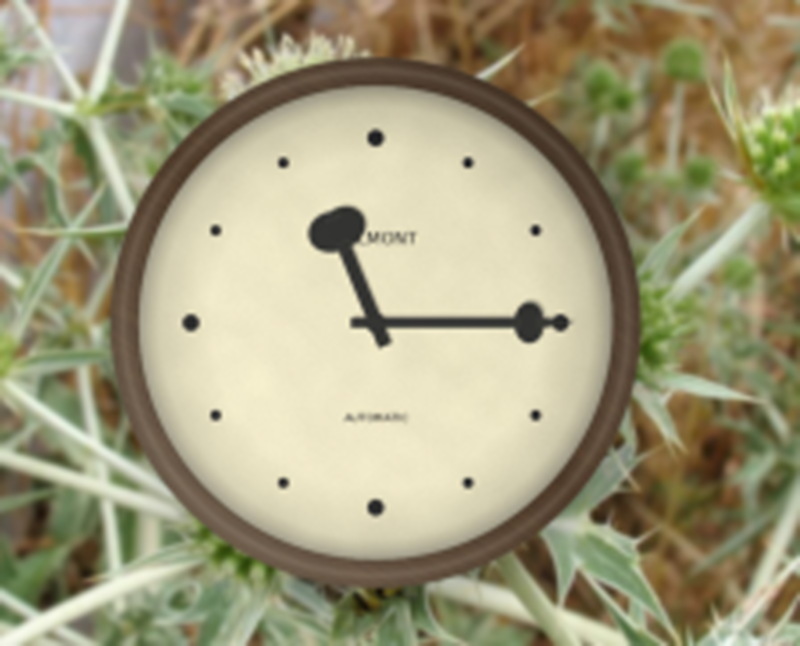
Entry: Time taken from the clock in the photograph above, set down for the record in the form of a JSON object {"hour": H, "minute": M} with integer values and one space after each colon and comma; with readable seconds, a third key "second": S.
{"hour": 11, "minute": 15}
